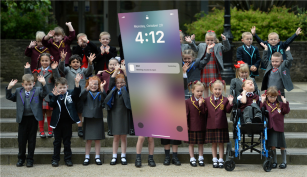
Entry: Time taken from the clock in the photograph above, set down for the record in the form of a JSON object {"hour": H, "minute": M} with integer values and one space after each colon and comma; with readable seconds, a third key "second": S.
{"hour": 4, "minute": 12}
